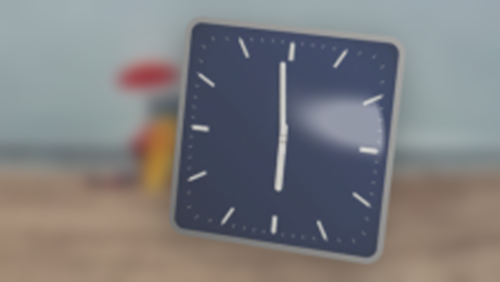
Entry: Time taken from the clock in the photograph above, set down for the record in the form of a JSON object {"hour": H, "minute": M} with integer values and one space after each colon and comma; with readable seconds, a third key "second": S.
{"hour": 5, "minute": 59}
